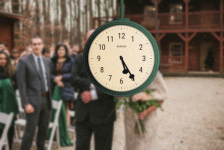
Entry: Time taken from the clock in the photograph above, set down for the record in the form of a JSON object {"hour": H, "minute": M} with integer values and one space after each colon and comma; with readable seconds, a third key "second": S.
{"hour": 5, "minute": 25}
